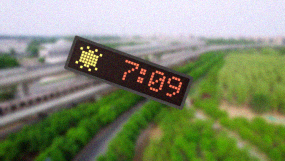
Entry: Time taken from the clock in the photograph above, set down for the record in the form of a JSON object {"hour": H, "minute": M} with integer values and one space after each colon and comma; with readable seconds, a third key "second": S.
{"hour": 7, "minute": 9}
